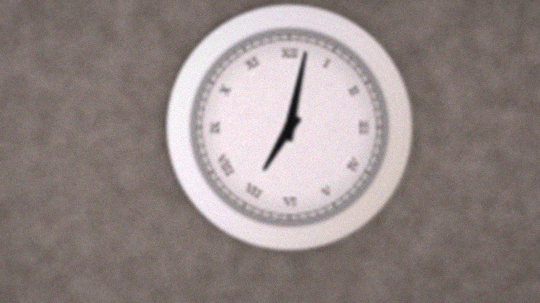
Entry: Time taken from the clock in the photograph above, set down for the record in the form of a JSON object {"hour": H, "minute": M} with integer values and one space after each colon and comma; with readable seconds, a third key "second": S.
{"hour": 7, "minute": 2}
